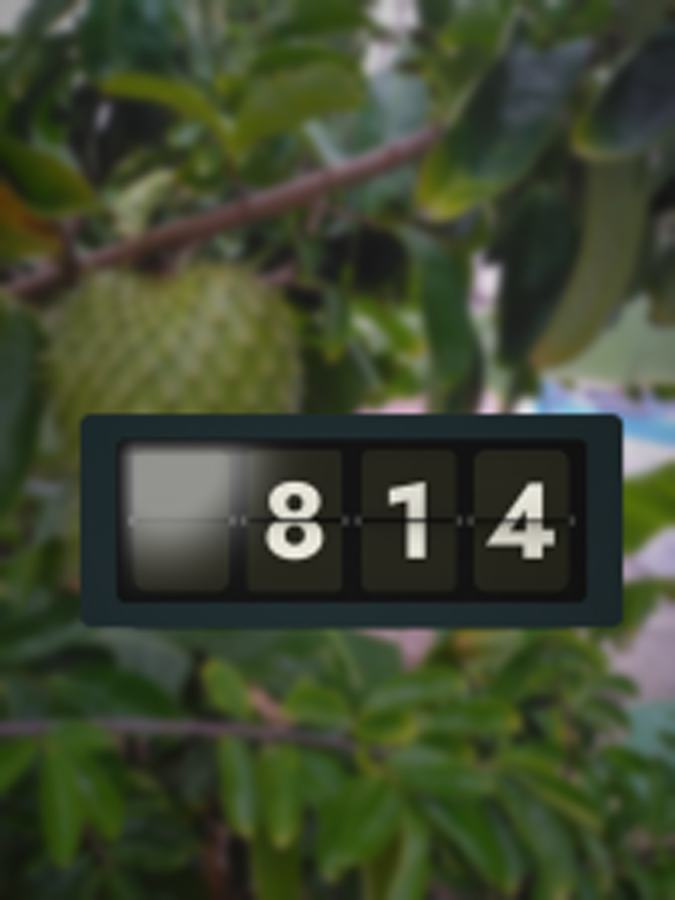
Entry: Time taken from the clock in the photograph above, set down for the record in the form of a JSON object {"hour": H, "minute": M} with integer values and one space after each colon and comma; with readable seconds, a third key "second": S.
{"hour": 8, "minute": 14}
